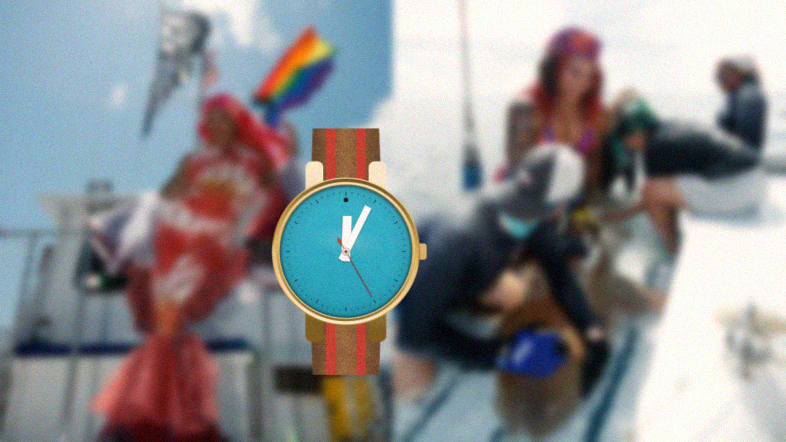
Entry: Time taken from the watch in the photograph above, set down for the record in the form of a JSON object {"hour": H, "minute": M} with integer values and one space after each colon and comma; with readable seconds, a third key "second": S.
{"hour": 12, "minute": 4, "second": 25}
